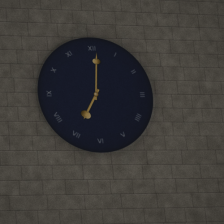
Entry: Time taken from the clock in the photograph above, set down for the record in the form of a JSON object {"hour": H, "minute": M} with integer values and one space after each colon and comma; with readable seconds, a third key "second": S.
{"hour": 7, "minute": 1}
